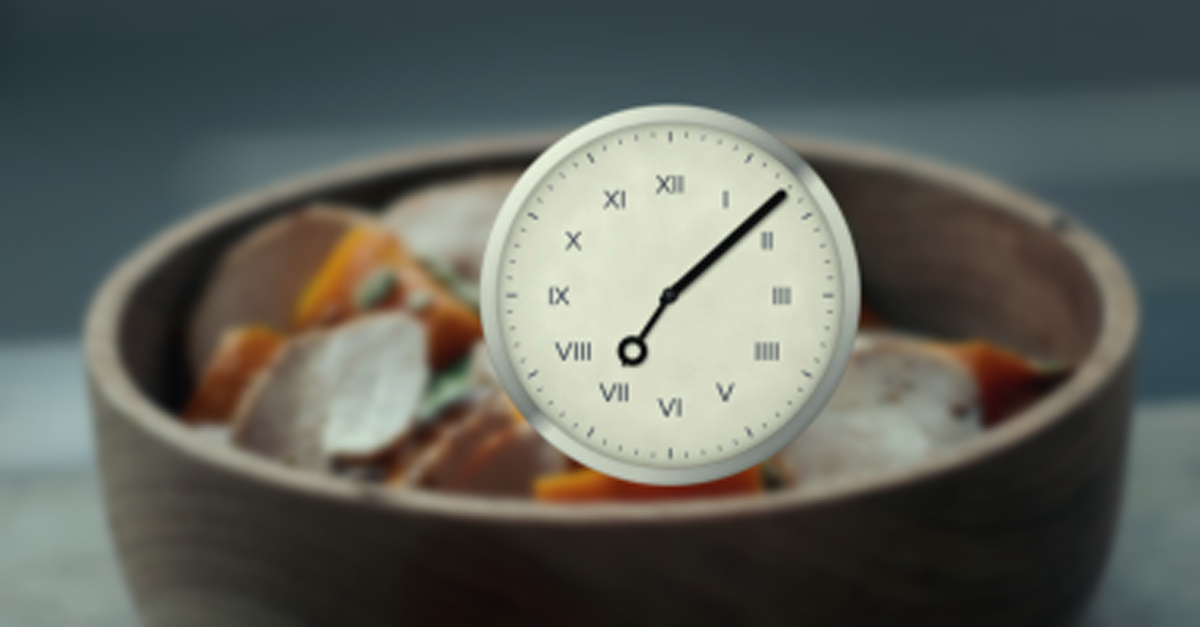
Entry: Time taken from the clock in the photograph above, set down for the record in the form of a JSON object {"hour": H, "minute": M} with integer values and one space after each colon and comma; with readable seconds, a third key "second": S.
{"hour": 7, "minute": 8}
